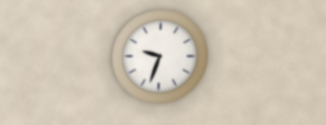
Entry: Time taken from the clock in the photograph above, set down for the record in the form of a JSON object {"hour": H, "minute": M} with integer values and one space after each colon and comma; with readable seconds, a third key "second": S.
{"hour": 9, "minute": 33}
